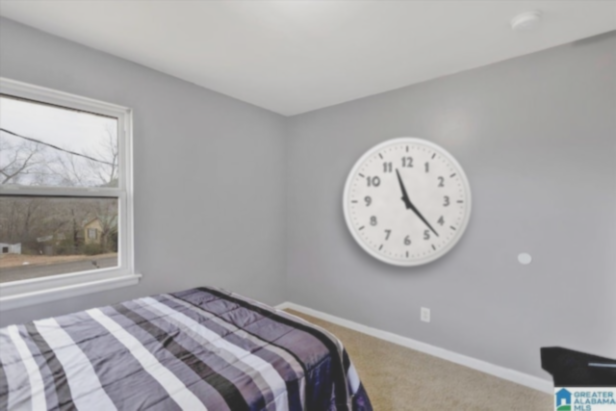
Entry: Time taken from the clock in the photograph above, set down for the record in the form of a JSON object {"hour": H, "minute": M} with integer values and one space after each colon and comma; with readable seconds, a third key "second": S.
{"hour": 11, "minute": 23}
